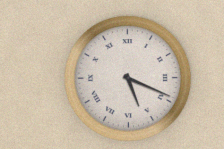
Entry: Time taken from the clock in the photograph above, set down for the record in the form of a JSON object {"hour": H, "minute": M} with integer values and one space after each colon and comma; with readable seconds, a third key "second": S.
{"hour": 5, "minute": 19}
